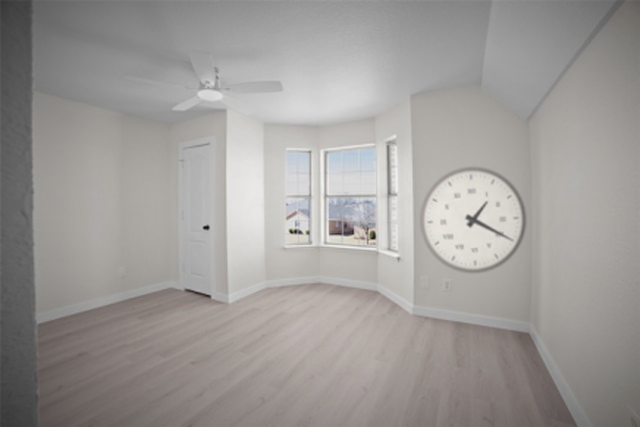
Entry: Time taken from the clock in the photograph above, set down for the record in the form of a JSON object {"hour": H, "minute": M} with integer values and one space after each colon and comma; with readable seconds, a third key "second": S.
{"hour": 1, "minute": 20}
